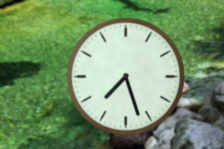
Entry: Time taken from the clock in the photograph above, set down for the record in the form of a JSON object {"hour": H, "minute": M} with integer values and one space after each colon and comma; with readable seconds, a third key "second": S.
{"hour": 7, "minute": 27}
